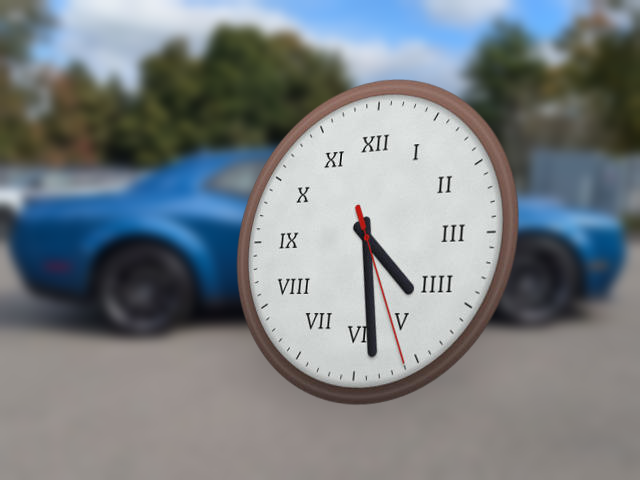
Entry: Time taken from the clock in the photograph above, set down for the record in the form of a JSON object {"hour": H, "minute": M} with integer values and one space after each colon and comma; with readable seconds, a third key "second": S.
{"hour": 4, "minute": 28, "second": 26}
